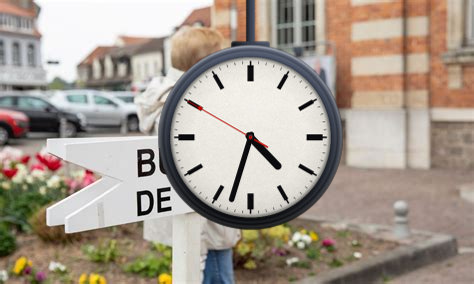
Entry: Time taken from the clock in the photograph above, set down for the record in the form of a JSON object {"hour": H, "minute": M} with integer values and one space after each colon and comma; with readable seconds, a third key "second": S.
{"hour": 4, "minute": 32, "second": 50}
